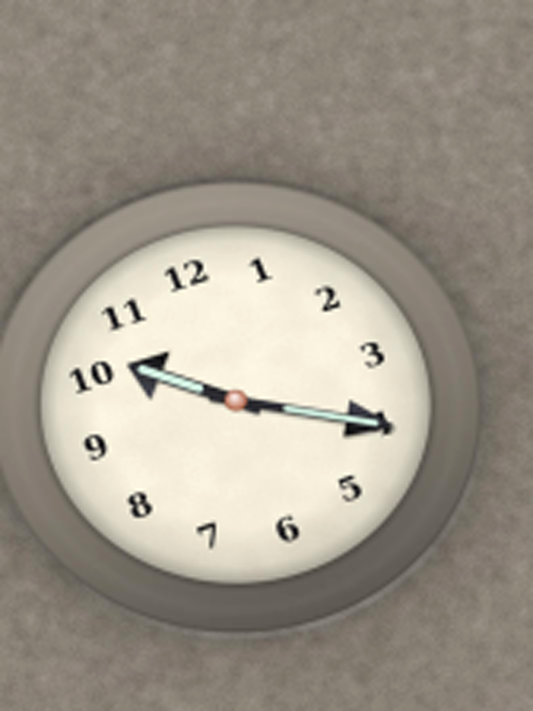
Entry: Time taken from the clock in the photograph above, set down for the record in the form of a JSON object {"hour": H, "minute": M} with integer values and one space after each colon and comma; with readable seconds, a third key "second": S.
{"hour": 10, "minute": 20}
